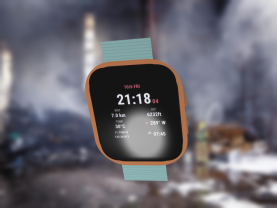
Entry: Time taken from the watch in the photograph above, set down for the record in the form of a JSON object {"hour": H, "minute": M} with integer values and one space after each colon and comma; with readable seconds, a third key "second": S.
{"hour": 21, "minute": 18}
